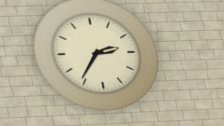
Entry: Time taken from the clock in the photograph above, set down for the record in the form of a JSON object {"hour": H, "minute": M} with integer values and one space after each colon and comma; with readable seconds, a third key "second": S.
{"hour": 2, "minute": 36}
